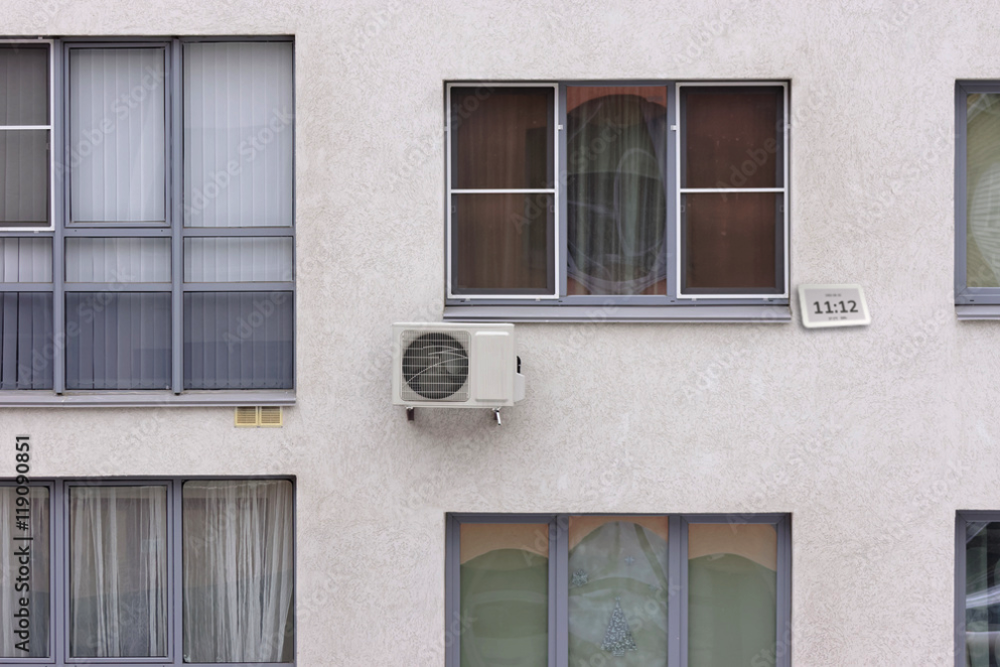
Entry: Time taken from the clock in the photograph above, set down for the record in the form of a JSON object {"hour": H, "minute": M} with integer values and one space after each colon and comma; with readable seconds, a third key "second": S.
{"hour": 11, "minute": 12}
